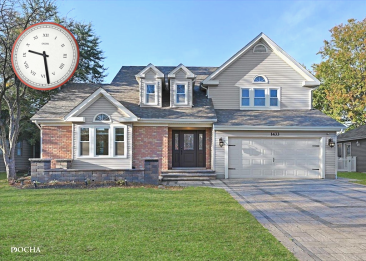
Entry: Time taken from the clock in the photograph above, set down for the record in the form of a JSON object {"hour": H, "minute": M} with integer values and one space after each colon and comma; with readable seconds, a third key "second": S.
{"hour": 9, "minute": 28}
